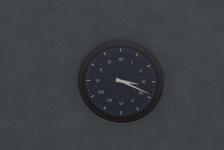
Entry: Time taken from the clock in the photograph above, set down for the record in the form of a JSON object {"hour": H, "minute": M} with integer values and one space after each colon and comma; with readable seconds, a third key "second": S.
{"hour": 3, "minute": 19}
